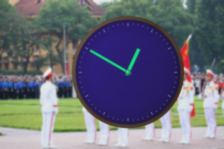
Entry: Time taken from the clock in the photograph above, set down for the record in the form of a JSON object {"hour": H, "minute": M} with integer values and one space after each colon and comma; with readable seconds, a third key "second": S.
{"hour": 12, "minute": 50}
